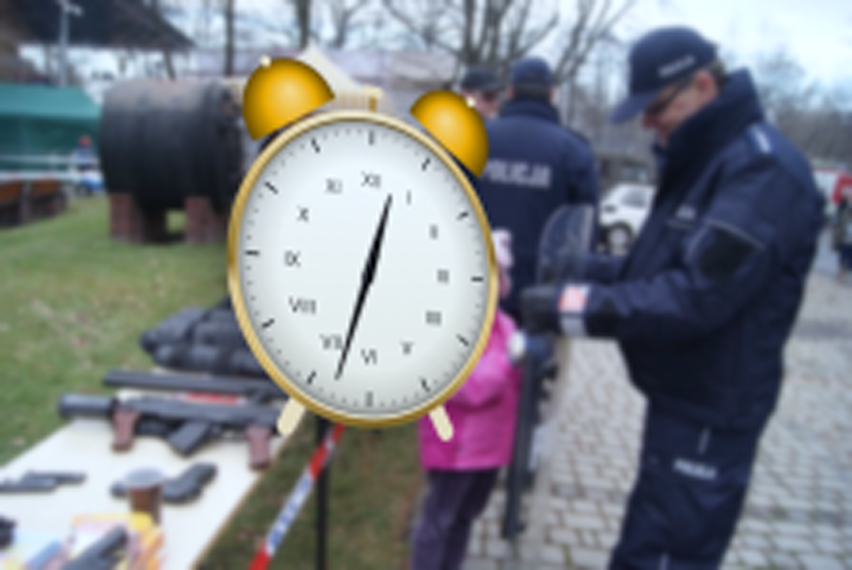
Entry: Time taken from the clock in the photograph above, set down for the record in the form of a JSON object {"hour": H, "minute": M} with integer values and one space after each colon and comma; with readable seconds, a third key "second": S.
{"hour": 12, "minute": 33}
